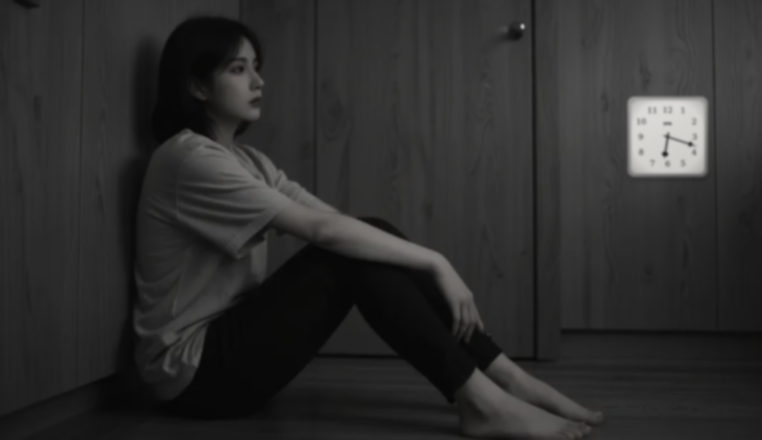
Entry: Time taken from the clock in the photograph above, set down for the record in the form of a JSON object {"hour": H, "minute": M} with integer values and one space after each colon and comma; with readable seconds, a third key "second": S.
{"hour": 6, "minute": 18}
